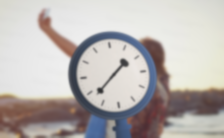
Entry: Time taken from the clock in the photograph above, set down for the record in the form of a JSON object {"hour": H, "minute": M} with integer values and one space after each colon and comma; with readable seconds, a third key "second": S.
{"hour": 1, "minute": 38}
